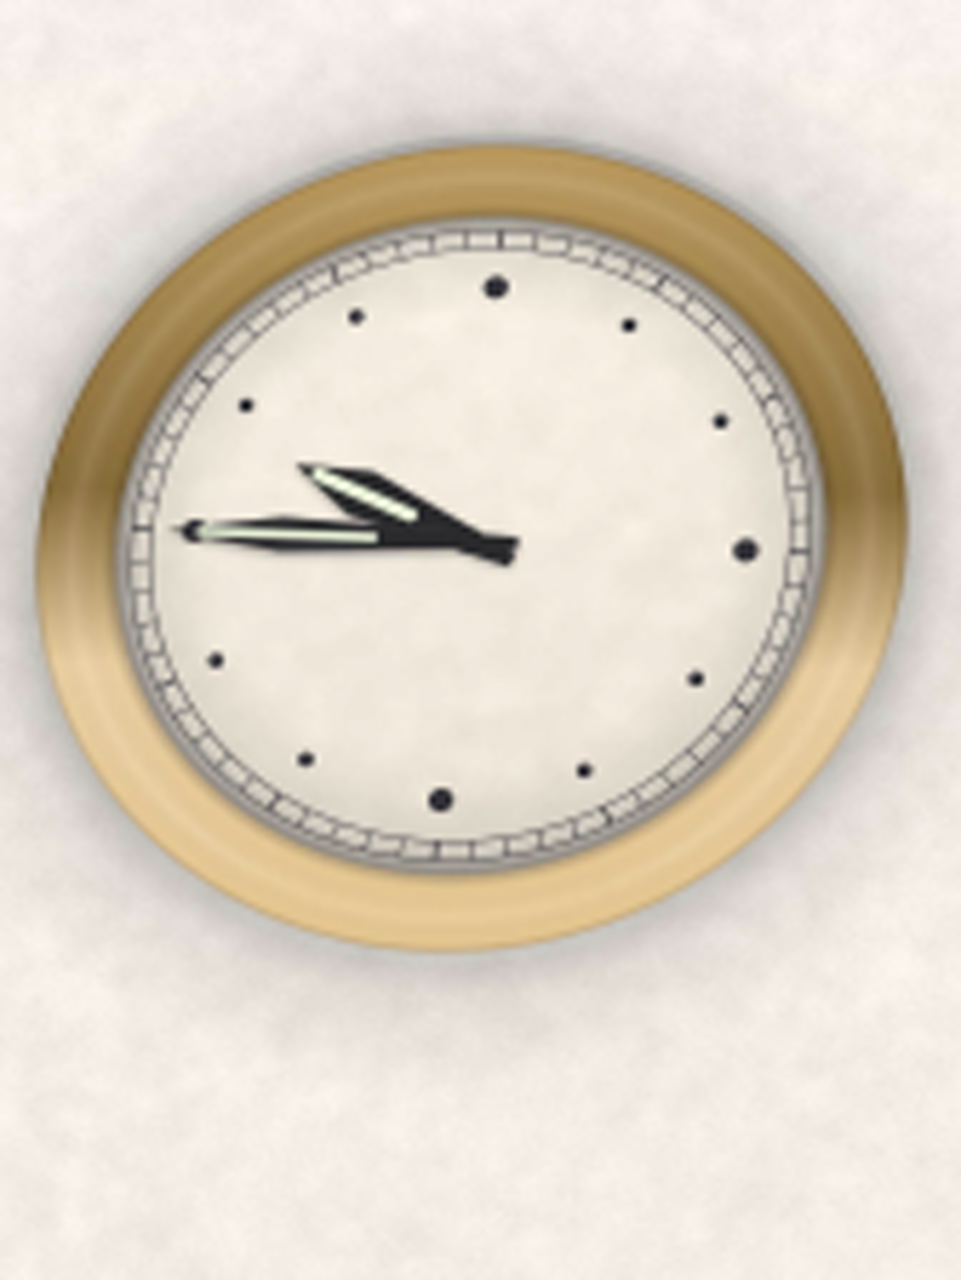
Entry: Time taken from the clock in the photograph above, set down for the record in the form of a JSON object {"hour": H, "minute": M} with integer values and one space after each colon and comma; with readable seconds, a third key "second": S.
{"hour": 9, "minute": 45}
